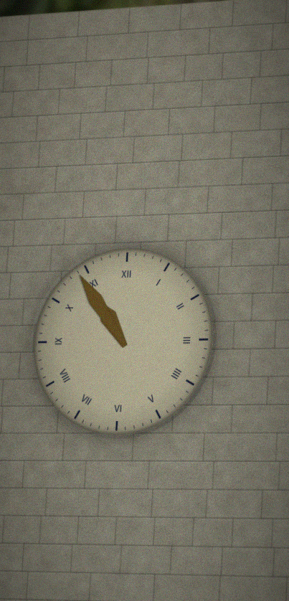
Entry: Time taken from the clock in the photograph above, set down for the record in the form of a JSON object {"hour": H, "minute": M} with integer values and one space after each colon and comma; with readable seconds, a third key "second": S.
{"hour": 10, "minute": 54}
